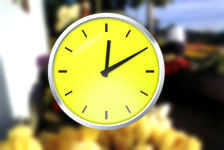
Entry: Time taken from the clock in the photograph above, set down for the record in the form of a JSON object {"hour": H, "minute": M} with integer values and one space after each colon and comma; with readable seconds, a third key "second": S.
{"hour": 12, "minute": 10}
